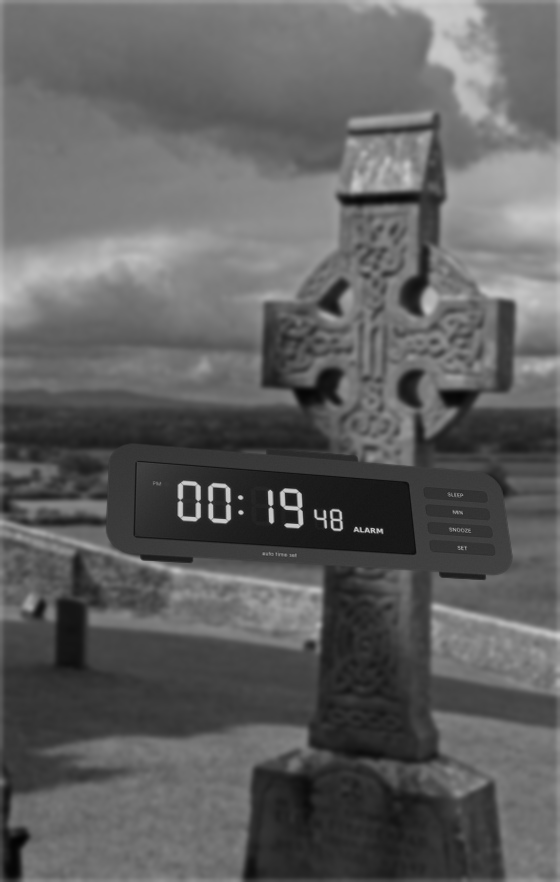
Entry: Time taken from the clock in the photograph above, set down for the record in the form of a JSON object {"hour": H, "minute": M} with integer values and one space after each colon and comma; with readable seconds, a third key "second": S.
{"hour": 0, "minute": 19, "second": 48}
